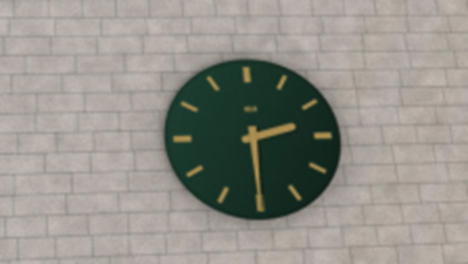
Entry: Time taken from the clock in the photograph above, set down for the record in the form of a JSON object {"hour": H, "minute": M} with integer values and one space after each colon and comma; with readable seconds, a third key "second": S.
{"hour": 2, "minute": 30}
